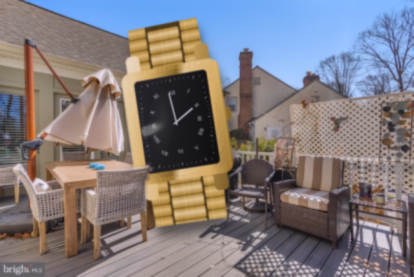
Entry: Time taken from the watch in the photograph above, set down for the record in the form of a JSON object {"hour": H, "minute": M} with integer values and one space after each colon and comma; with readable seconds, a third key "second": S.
{"hour": 1, "minute": 59}
